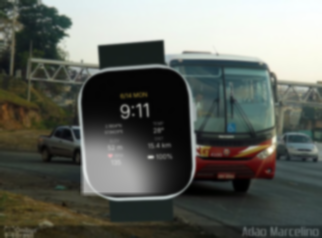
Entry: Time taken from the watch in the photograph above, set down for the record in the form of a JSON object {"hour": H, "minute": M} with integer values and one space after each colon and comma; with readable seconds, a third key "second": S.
{"hour": 9, "minute": 11}
